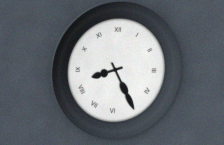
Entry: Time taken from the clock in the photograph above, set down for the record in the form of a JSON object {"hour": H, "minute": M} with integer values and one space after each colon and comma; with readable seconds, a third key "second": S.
{"hour": 8, "minute": 25}
